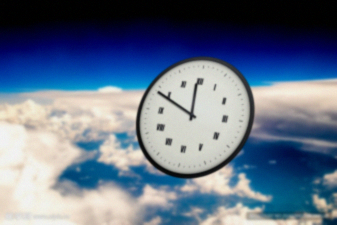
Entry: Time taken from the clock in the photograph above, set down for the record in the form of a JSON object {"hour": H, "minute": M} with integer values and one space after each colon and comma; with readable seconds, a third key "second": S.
{"hour": 11, "minute": 49}
